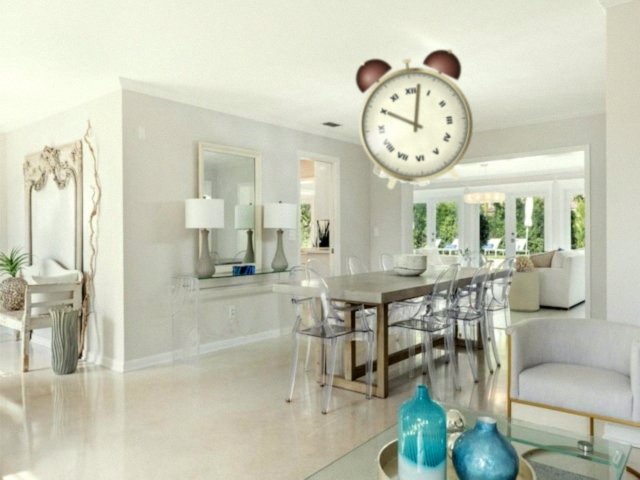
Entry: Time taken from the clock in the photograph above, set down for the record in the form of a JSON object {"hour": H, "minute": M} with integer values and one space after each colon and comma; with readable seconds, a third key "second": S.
{"hour": 10, "minute": 2}
